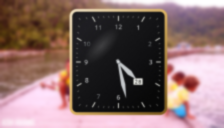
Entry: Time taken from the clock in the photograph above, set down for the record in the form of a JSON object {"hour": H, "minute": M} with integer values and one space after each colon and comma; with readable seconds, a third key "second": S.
{"hour": 4, "minute": 28}
